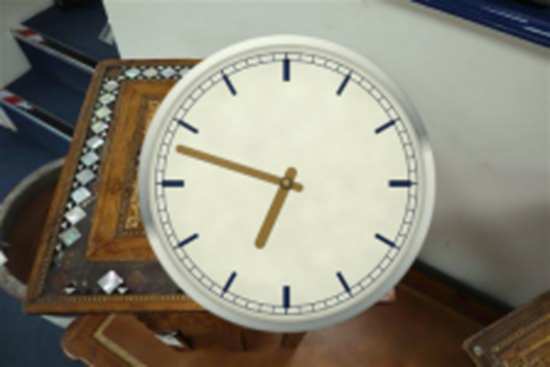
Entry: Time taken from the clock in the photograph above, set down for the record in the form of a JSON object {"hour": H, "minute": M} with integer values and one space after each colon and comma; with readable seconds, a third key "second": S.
{"hour": 6, "minute": 48}
